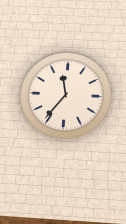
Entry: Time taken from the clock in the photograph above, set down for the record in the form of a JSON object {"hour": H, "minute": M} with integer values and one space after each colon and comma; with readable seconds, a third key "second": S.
{"hour": 11, "minute": 36}
